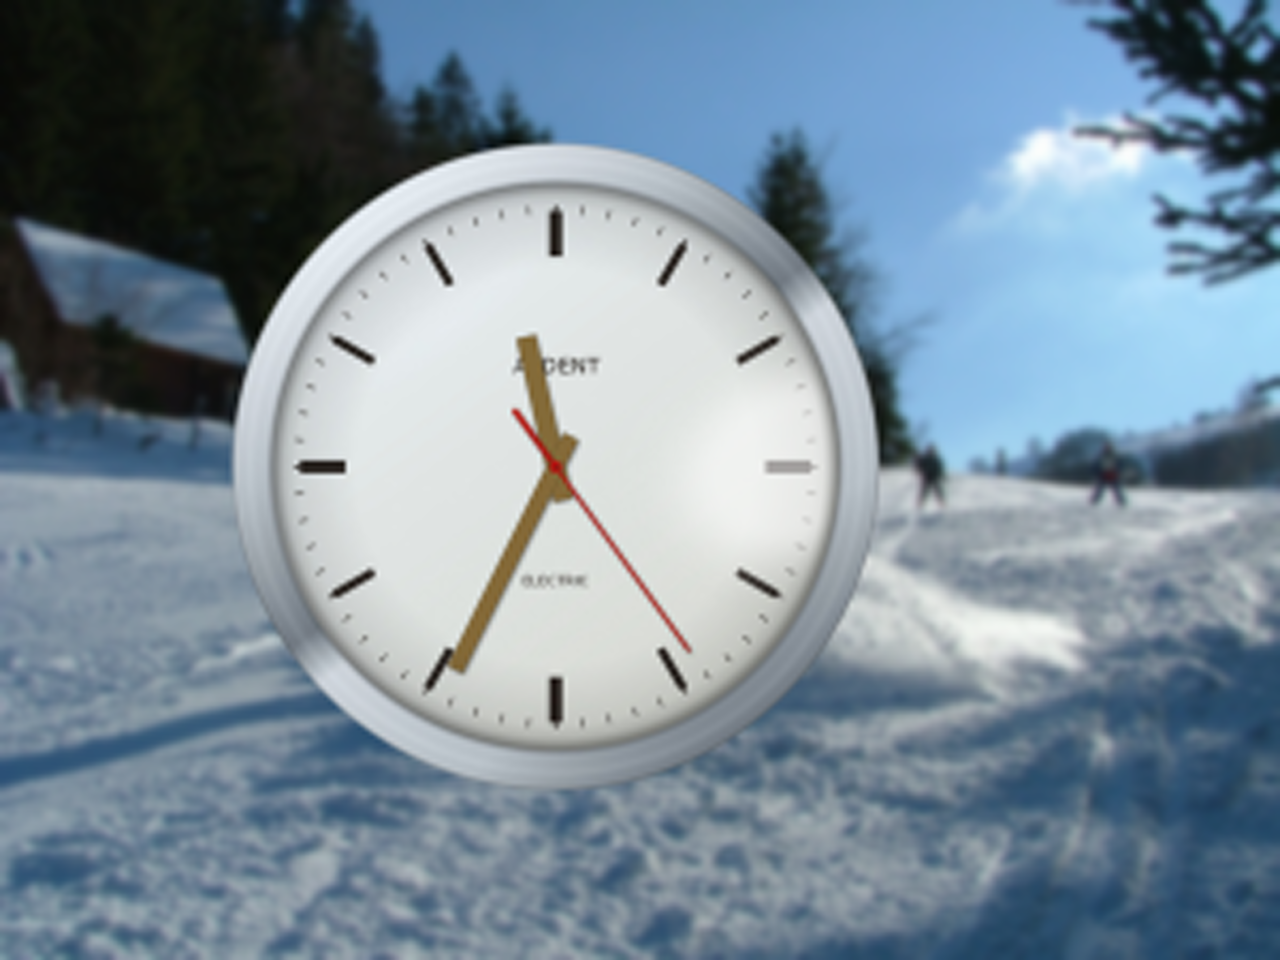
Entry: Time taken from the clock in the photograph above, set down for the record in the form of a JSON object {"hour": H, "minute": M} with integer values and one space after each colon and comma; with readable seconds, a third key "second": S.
{"hour": 11, "minute": 34, "second": 24}
